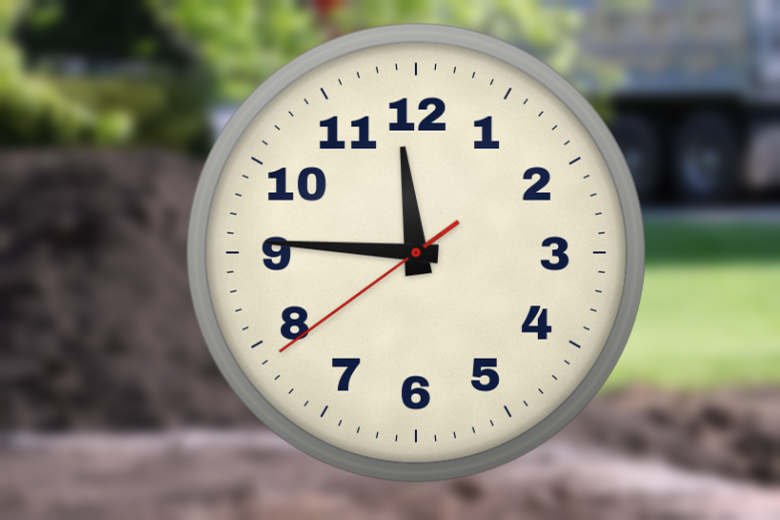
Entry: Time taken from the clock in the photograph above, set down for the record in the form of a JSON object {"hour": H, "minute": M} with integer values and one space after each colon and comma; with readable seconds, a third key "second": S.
{"hour": 11, "minute": 45, "second": 39}
